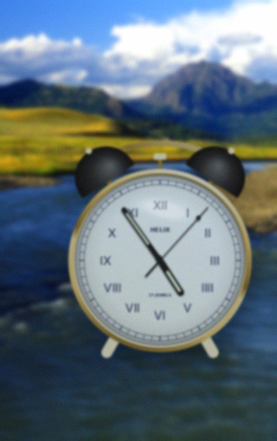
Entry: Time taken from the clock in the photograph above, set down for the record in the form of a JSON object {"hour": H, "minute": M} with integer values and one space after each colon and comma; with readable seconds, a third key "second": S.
{"hour": 4, "minute": 54, "second": 7}
